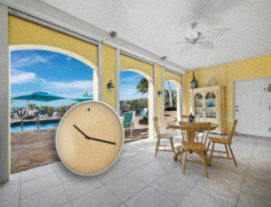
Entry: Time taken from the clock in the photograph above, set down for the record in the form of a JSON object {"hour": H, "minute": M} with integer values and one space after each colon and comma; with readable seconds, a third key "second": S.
{"hour": 10, "minute": 17}
